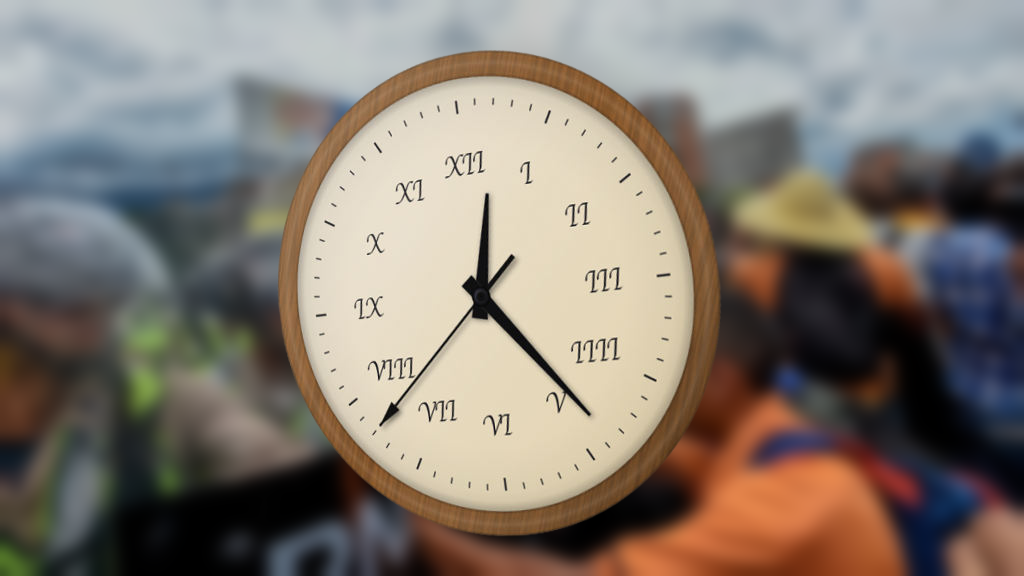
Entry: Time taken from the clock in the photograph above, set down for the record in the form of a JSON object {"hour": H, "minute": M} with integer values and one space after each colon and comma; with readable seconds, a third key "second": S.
{"hour": 12, "minute": 23, "second": 38}
